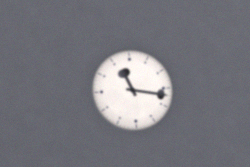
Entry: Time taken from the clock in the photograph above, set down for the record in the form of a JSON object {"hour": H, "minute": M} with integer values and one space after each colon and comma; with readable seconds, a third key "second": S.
{"hour": 11, "minute": 17}
